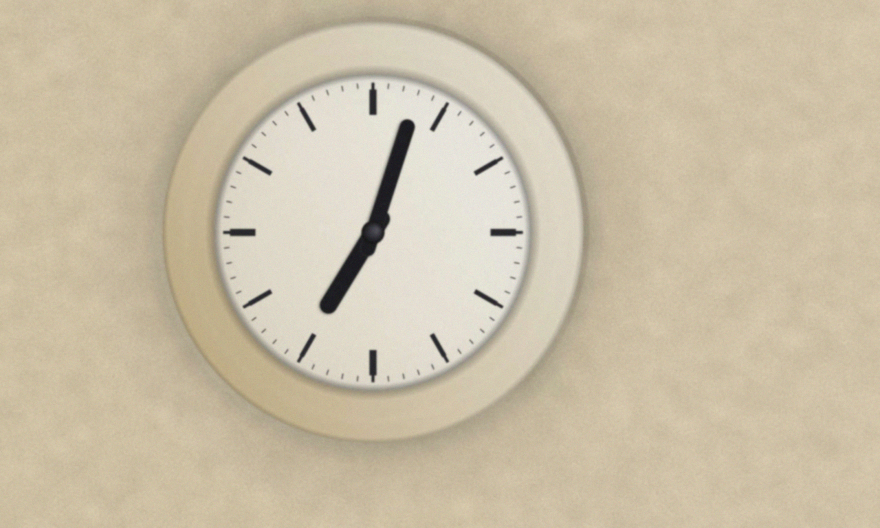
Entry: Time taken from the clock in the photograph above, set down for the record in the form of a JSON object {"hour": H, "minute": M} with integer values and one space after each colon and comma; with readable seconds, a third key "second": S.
{"hour": 7, "minute": 3}
